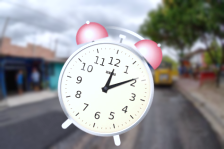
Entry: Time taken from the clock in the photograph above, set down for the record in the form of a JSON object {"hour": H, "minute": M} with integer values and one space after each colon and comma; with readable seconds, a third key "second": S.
{"hour": 12, "minute": 9}
